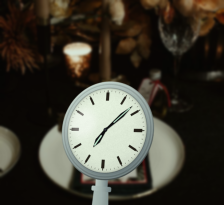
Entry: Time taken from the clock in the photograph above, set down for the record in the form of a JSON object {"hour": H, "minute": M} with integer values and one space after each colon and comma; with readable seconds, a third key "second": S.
{"hour": 7, "minute": 8}
